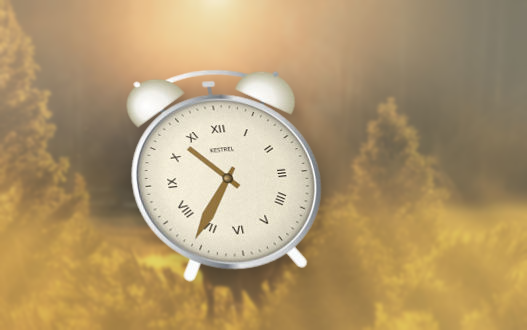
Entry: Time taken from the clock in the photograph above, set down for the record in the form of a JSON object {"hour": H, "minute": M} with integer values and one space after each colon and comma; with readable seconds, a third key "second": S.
{"hour": 10, "minute": 36}
